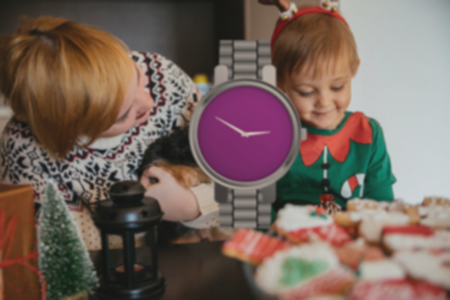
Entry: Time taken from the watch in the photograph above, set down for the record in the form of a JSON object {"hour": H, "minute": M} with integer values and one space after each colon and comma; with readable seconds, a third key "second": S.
{"hour": 2, "minute": 50}
